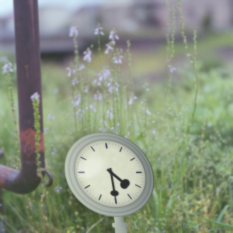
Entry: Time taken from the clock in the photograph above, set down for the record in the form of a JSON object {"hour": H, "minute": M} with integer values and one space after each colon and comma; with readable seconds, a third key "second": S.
{"hour": 4, "minute": 30}
